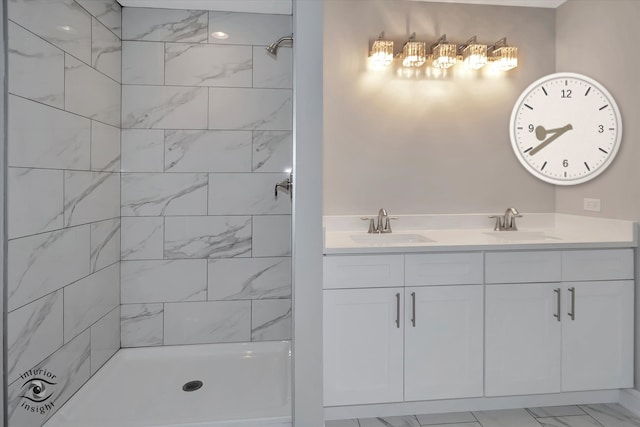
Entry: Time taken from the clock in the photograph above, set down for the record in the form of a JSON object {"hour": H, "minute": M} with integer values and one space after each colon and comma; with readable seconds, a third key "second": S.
{"hour": 8, "minute": 39}
